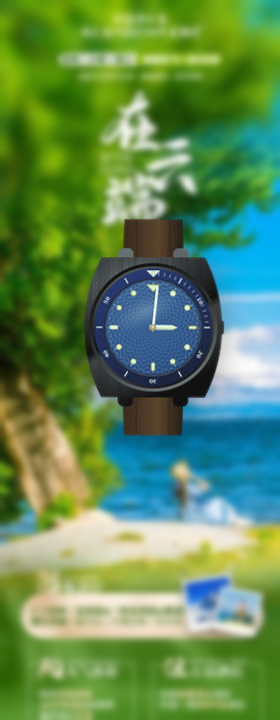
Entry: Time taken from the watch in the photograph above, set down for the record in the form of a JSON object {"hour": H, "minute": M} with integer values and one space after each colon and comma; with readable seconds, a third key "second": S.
{"hour": 3, "minute": 1}
